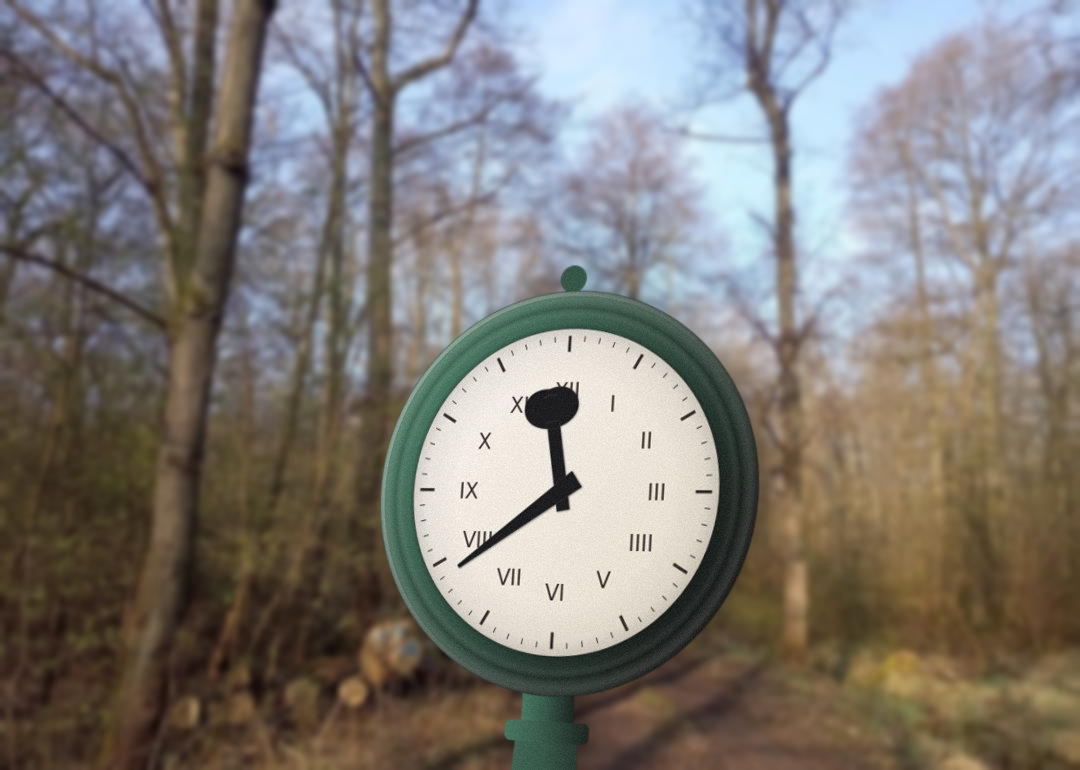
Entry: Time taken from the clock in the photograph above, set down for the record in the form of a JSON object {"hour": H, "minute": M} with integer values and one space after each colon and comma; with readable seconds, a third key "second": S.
{"hour": 11, "minute": 39}
